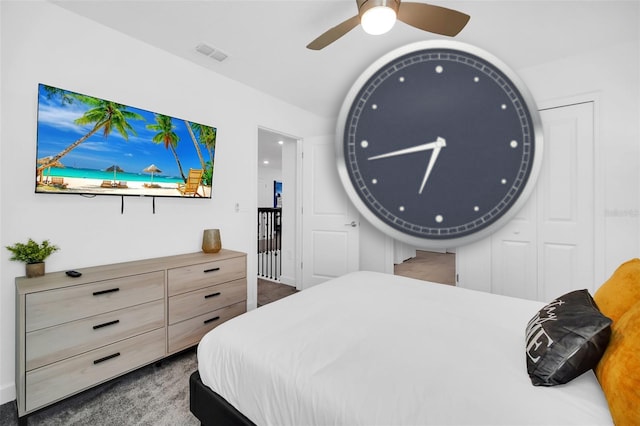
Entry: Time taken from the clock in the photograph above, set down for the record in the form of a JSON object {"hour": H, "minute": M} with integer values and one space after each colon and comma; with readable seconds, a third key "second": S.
{"hour": 6, "minute": 43}
